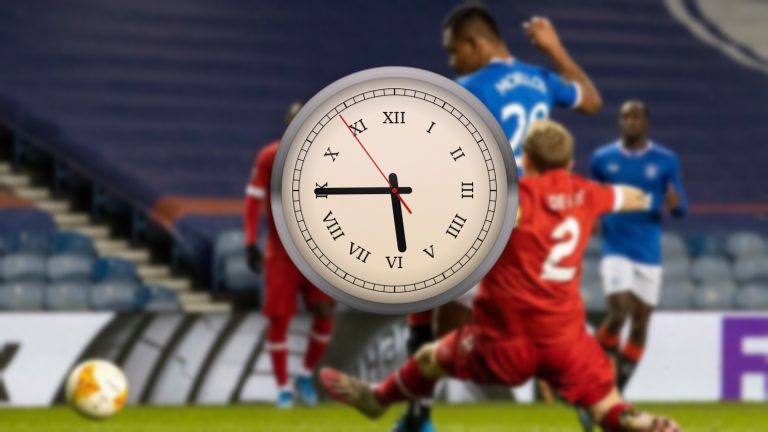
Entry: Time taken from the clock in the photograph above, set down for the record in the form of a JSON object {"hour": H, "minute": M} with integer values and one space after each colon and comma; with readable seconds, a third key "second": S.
{"hour": 5, "minute": 44, "second": 54}
